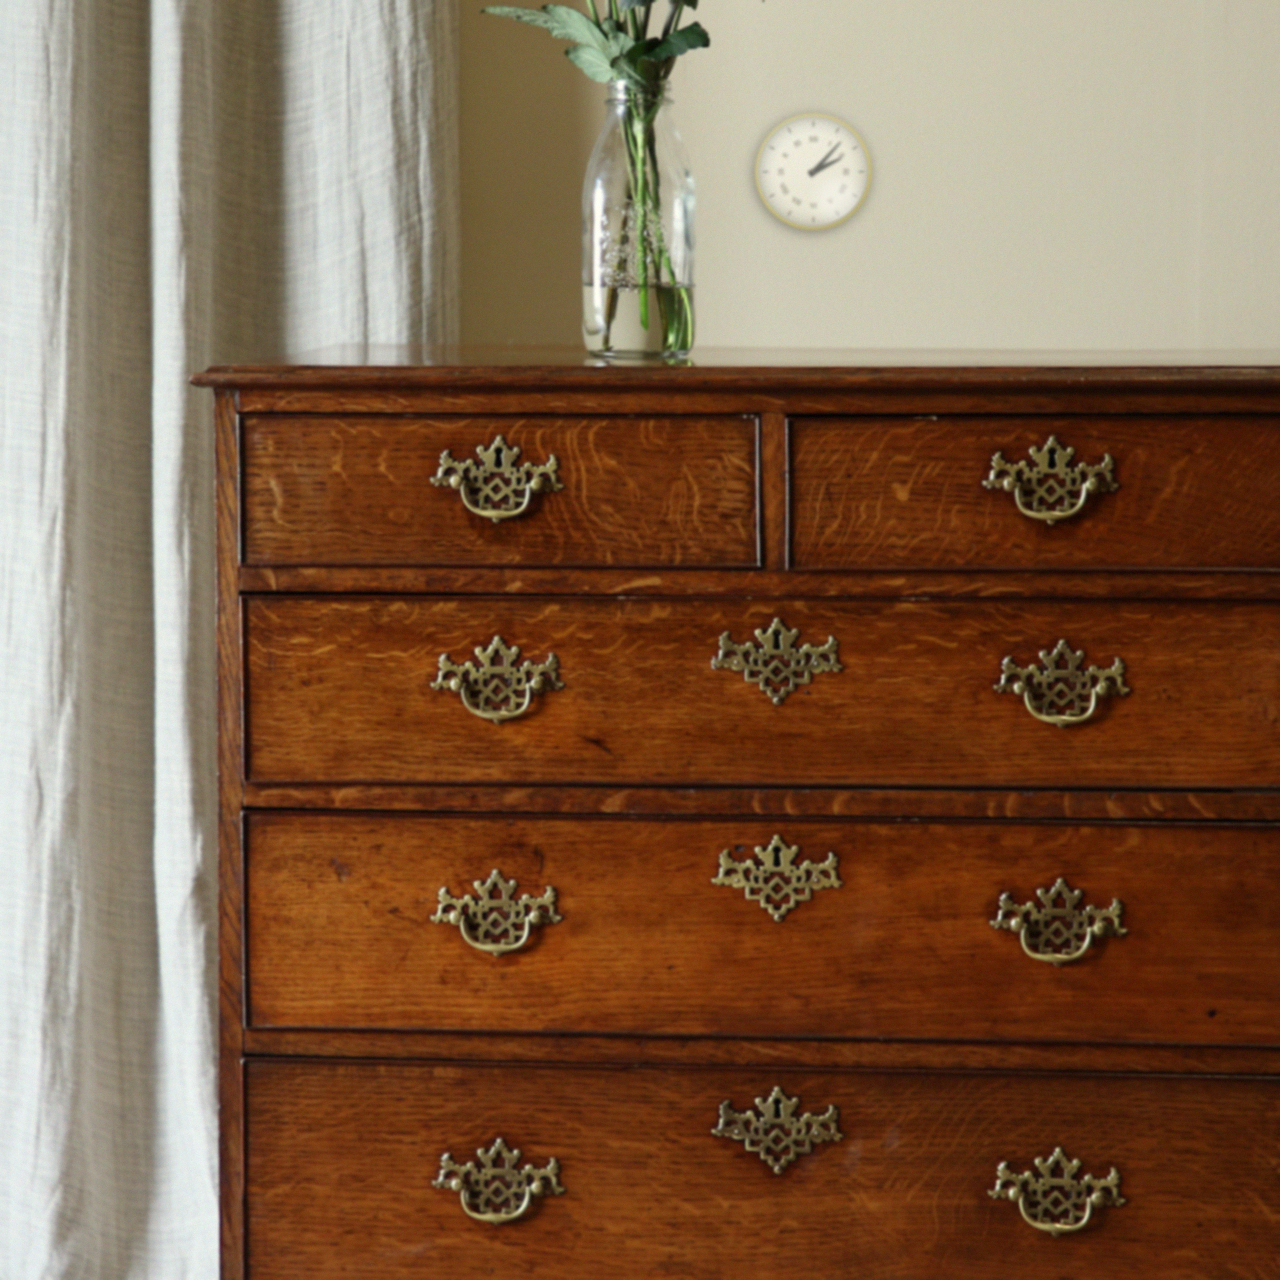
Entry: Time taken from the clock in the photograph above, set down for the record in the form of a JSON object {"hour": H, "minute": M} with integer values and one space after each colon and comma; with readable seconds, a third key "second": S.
{"hour": 2, "minute": 7}
